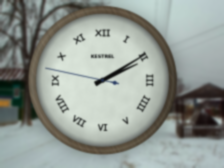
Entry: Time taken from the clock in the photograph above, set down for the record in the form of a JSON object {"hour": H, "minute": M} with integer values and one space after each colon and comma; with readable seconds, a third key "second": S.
{"hour": 2, "minute": 9, "second": 47}
